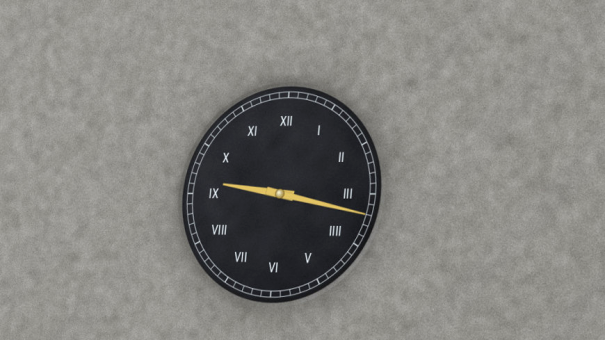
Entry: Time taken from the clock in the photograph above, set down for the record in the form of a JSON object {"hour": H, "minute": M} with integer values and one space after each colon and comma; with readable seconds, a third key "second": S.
{"hour": 9, "minute": 17}
